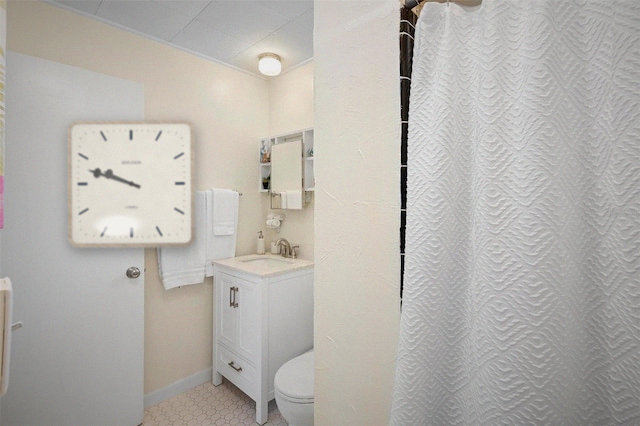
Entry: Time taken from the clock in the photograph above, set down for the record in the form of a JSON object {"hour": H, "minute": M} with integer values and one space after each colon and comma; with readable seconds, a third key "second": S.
{"hour": 9, "minute": 48}
